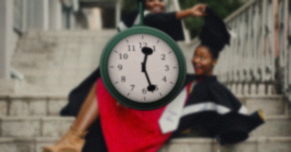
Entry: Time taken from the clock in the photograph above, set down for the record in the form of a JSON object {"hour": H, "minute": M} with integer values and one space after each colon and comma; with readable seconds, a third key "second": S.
{"hour": 12, "minute": 27}
